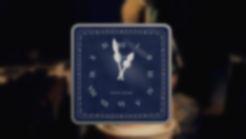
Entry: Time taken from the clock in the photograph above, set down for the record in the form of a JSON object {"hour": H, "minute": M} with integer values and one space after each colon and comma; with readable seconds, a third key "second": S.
{"hour": 12, "minute": 58}
